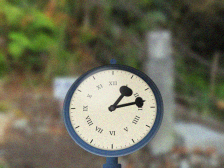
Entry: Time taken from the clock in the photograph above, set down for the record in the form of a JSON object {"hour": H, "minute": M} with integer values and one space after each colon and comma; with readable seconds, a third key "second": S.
{"hour": 1, "minute": 13}
